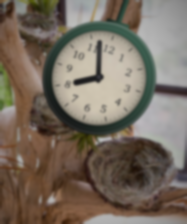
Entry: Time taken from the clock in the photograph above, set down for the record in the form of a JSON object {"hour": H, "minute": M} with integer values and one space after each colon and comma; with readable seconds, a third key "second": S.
{"hour": 7, "minute": 57}
